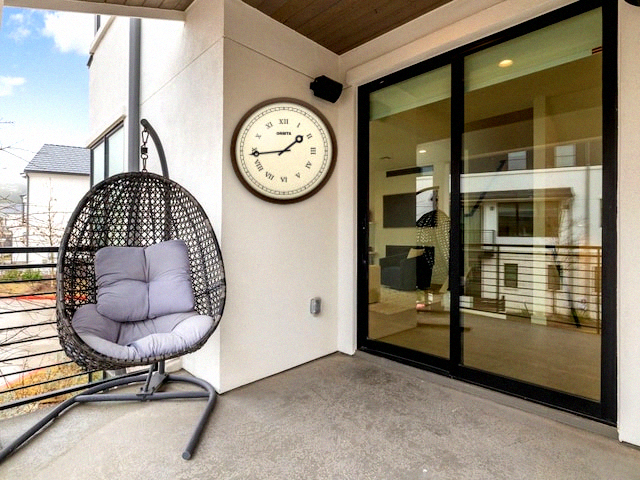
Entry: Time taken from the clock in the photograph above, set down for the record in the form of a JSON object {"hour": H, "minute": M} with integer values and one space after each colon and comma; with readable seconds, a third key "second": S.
{"hour": 1, "minute": 44}
